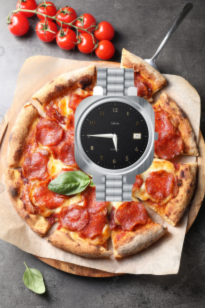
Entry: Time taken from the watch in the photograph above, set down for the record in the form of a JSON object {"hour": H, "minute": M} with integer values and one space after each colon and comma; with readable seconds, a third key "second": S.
{"hour": 5, "minute": 45}
